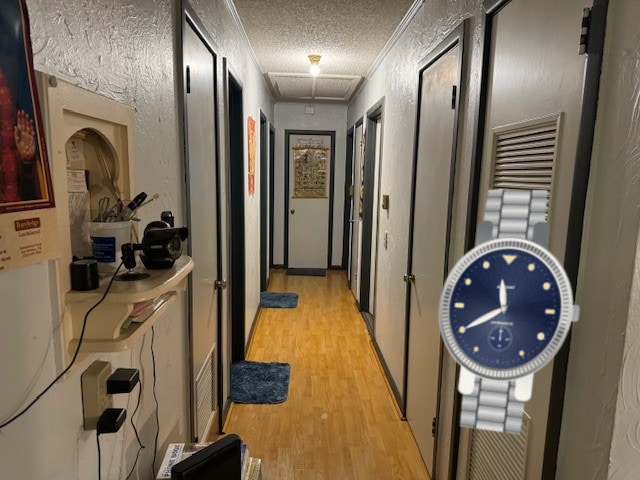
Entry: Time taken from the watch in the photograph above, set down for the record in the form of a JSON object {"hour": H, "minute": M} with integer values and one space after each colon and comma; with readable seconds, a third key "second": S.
{"hour": 11, "minute": 40}
